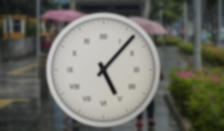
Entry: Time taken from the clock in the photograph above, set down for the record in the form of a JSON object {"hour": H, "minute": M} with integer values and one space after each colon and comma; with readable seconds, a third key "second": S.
{"hour": 5, "minute": 7}
